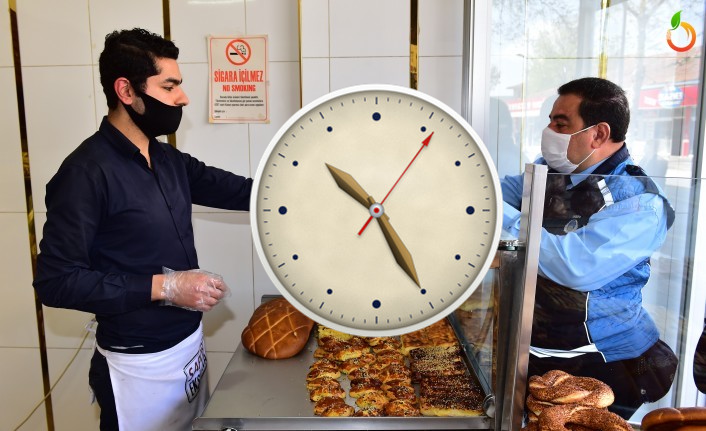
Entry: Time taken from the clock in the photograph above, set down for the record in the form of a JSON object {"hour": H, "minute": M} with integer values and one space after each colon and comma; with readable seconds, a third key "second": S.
{"hour": 10, "minute": 25, "second": 6}
